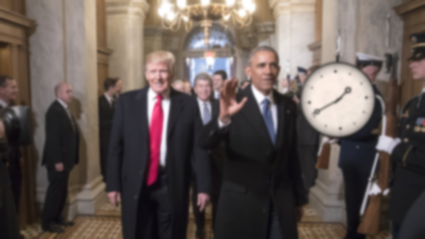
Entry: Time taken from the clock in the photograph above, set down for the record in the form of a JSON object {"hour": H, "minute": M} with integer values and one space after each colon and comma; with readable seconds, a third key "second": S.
{"hour": 1, "minute": 41}
